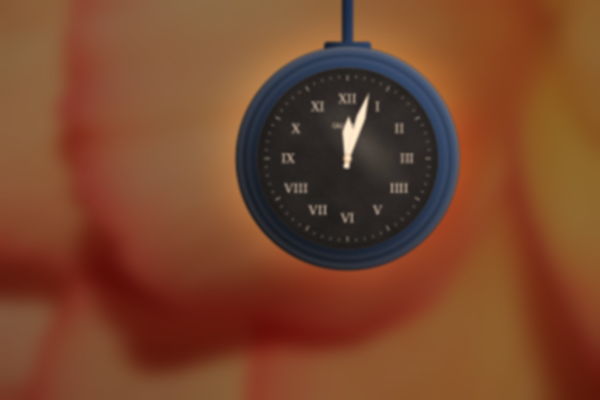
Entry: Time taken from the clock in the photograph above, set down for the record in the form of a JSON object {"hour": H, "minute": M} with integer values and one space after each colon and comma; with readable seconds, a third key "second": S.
{"hour": 12, "minute": 3}
